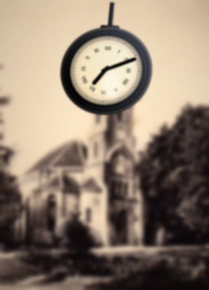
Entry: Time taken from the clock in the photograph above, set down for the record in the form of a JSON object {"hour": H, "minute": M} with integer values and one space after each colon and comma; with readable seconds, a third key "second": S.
{"hour": 7, "minute": 11}
